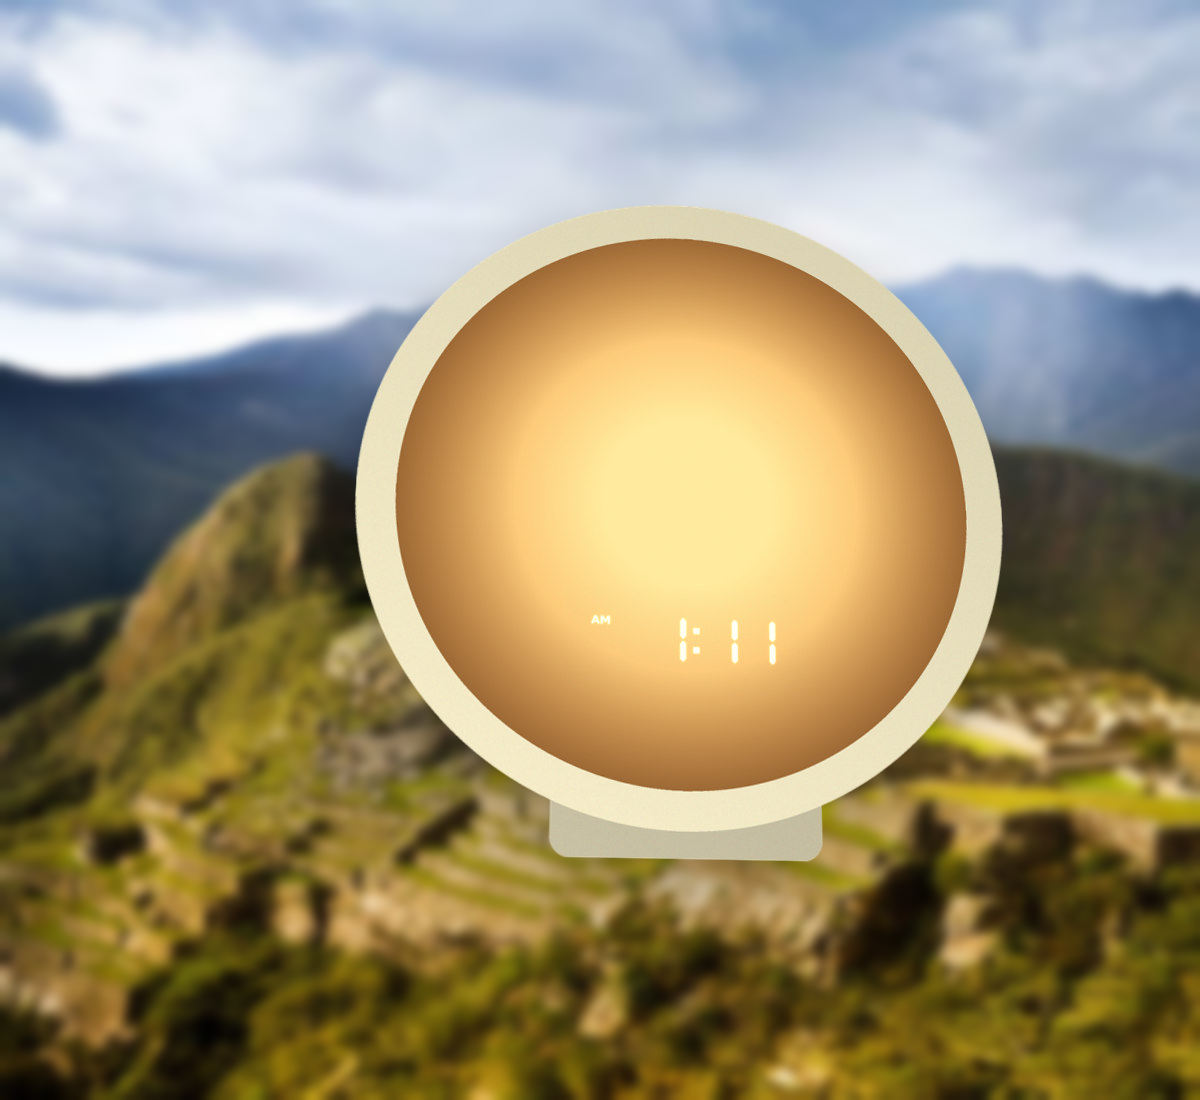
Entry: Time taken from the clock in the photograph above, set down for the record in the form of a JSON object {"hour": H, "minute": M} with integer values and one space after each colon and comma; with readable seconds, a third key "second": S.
{"hour": 1, "minute": 11}
